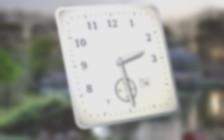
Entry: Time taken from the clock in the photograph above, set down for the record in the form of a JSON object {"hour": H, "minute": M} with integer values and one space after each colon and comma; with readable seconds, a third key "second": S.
{"hour": 2, "minute": 29}
